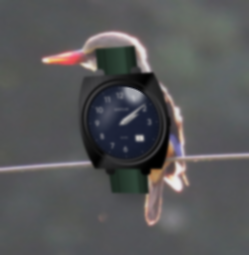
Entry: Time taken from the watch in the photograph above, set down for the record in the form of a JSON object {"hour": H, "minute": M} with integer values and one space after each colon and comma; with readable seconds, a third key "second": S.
{"hour": 2, "minute": 9}
